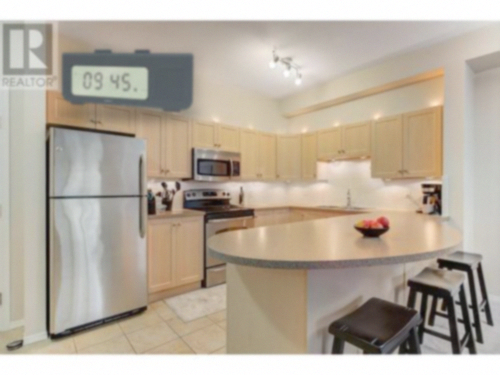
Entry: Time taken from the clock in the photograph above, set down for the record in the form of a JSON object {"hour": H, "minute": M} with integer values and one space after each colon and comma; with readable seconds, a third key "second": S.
{"hour": 9, "minute": 45}
